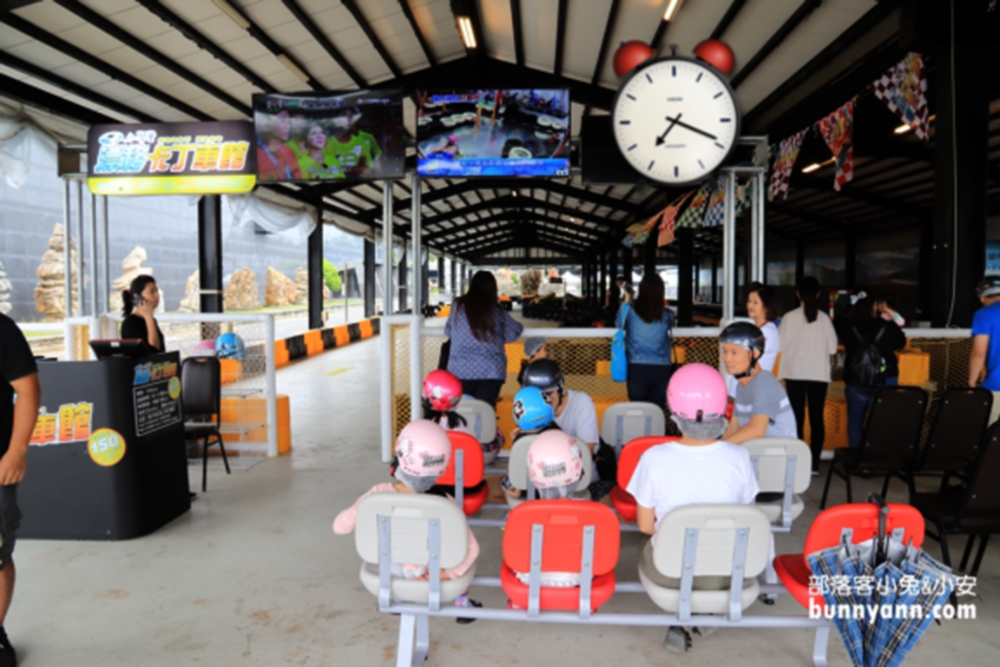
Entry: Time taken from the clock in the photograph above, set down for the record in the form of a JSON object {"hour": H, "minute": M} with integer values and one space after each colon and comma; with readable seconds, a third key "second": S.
{"hour": 7, "minute": 19}
